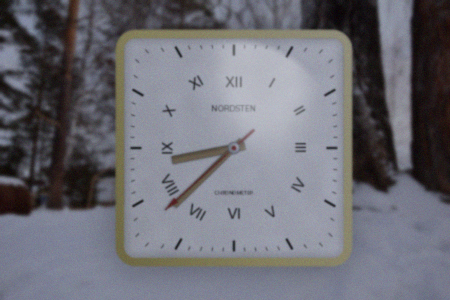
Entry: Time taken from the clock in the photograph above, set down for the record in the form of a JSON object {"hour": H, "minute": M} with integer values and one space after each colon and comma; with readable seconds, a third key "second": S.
{"hour": 8, "minute": 37, "second": 38}
